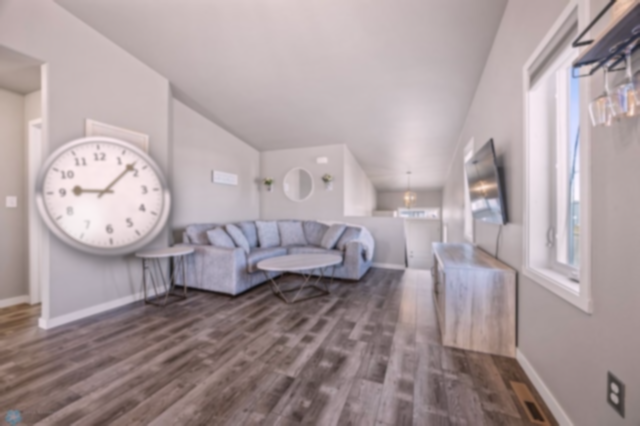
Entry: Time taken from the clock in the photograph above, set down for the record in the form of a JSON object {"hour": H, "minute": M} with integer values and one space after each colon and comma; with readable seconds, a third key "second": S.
{"hour": 9, "minute": 8}
